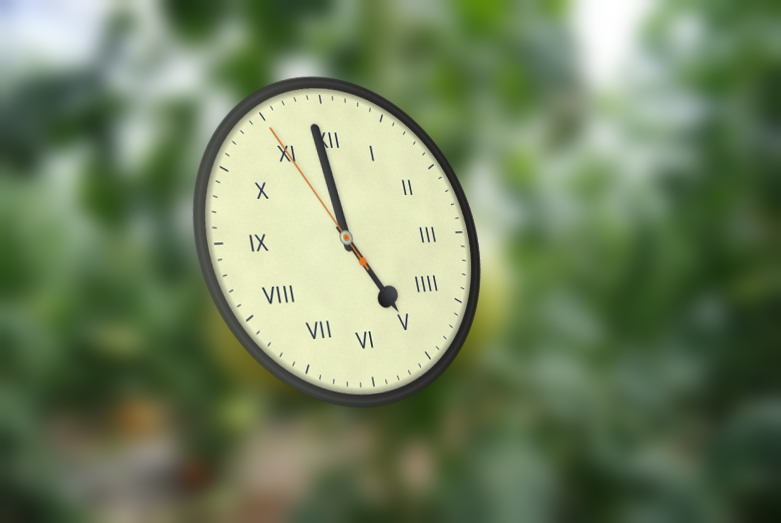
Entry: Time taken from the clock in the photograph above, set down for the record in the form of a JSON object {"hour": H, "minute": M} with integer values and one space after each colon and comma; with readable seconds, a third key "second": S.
{"hour": 4, "minute": 58, "second": 55}
